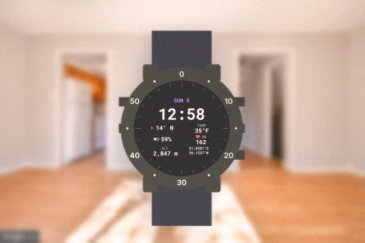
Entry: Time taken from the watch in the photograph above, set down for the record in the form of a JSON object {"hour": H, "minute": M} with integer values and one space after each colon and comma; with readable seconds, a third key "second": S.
{"hour": 12, "minute": 58}
